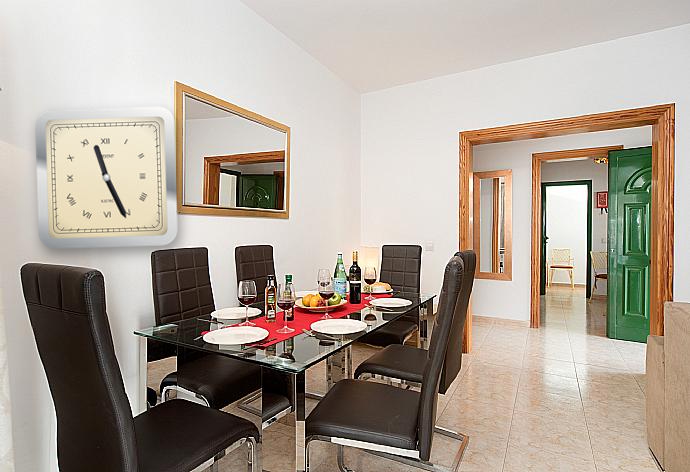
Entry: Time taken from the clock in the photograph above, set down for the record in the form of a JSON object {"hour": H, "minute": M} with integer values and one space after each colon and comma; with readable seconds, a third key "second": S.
{"hour": 11, "minute": 26}
